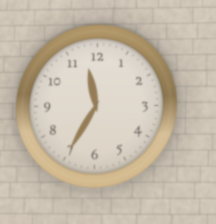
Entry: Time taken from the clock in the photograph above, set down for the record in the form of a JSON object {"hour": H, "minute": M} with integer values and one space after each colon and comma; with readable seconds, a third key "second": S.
{"hour": 11, "minute": 35}
